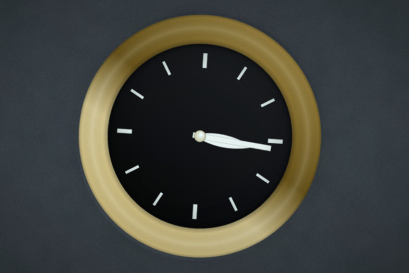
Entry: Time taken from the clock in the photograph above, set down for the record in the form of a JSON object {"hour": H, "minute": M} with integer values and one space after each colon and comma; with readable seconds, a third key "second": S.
{"hour": 3, "minute": 16}
